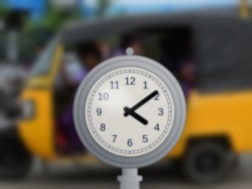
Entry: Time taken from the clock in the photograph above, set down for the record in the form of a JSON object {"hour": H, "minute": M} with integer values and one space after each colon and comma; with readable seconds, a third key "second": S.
{"hour": 4, "minute": 9}
